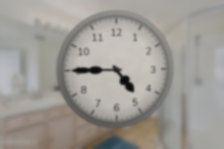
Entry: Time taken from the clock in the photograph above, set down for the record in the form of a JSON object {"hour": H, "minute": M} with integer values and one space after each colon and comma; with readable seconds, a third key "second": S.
{"hour": 4, "minute": 45}
